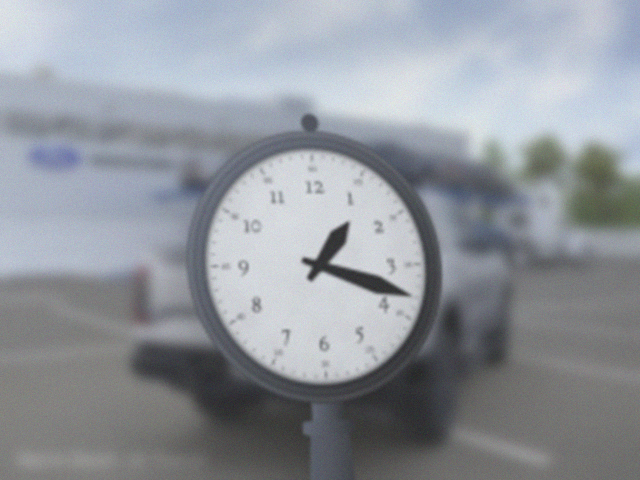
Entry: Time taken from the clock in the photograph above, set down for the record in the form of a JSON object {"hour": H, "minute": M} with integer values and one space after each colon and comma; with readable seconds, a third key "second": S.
{"hour": 1, "minute": 18}
